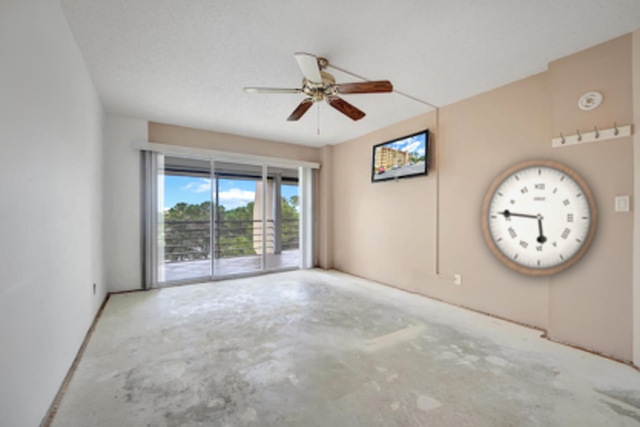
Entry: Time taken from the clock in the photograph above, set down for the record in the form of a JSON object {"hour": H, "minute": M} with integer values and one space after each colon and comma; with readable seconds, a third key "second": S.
{"hour": 5, "minute": 46}
